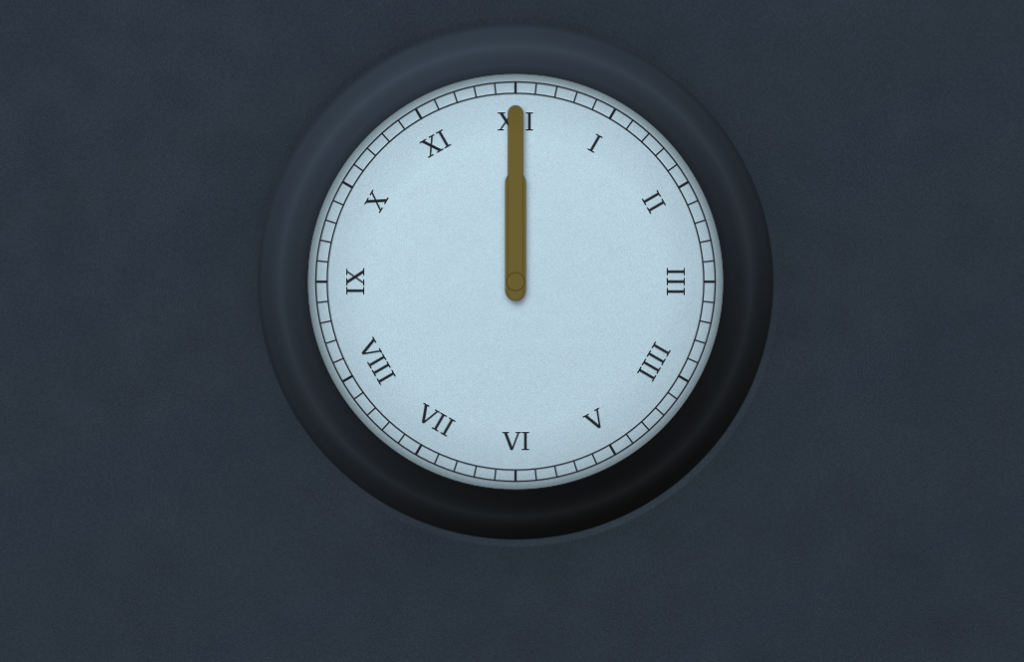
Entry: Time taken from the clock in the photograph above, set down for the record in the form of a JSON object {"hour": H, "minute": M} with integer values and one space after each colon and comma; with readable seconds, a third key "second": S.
{"hour": 12, "minute": 0}
